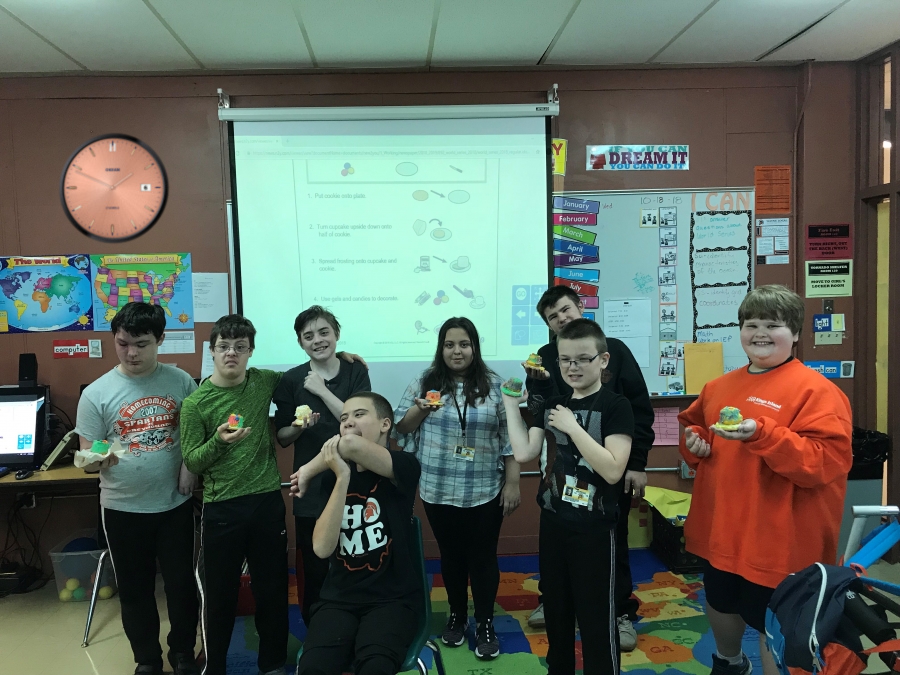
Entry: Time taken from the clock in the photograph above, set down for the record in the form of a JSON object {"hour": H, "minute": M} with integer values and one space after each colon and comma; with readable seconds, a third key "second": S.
{"hour": 1, "minute": 49}
